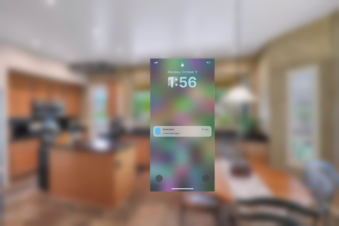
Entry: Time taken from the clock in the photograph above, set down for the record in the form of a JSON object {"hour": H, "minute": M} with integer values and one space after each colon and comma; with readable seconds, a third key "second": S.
{"hour": 1, "minute": 56}
